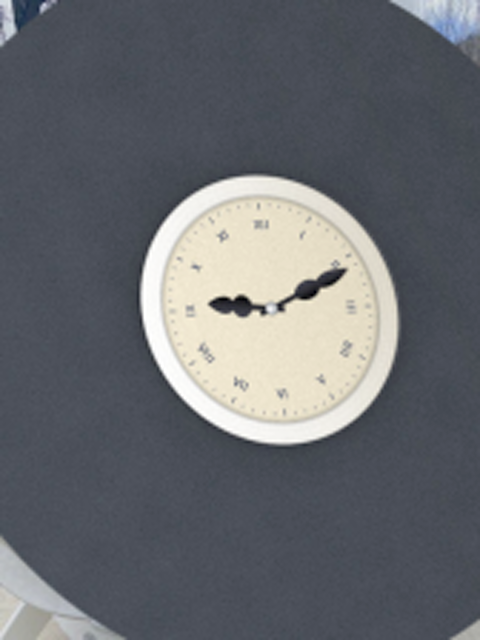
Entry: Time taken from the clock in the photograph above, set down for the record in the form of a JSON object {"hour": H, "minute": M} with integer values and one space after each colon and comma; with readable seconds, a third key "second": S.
{"hour": 9, "minute": 11}
